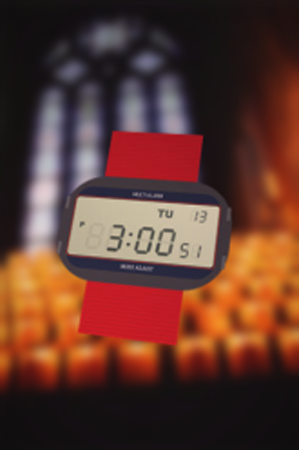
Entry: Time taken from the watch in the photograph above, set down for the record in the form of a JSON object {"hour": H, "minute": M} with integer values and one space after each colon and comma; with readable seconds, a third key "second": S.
{"hour": 3, "minute": 0, "second": 51}
